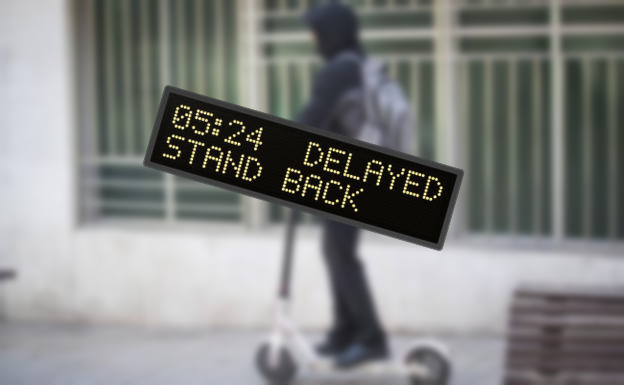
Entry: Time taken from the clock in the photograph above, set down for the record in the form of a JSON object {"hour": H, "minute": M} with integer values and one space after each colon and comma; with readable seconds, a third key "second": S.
{"hour": 5, "minute": 24}
